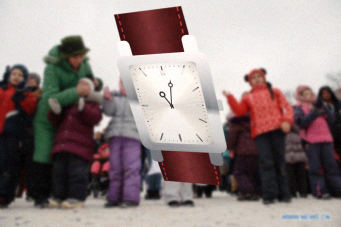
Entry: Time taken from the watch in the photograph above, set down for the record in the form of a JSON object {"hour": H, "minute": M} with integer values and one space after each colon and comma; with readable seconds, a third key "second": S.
{"hour": 11, "minute": 2}
